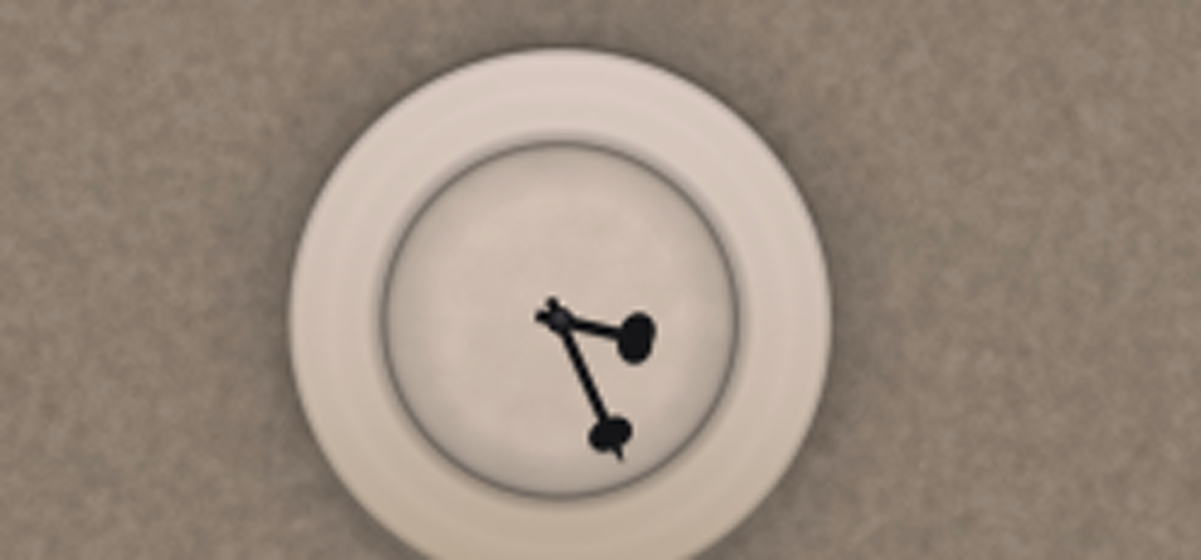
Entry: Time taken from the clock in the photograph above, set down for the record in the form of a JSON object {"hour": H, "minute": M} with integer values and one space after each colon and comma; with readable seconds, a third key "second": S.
{"hour": 3, "minute": 26}
